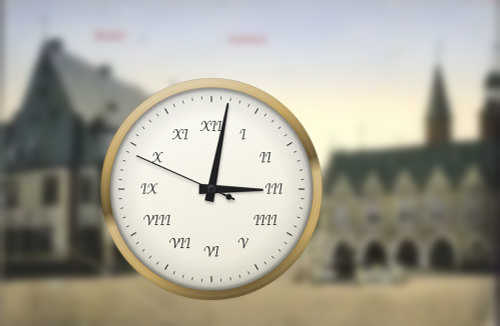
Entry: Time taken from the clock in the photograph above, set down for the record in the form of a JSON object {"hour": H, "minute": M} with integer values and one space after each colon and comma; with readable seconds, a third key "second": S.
{"hour": 3, "minute": 1, "second": 49}
